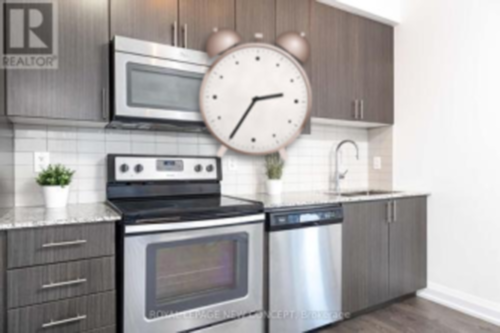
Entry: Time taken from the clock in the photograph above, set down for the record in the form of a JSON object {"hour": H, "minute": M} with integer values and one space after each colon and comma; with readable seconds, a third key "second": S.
{"hour": 2, "minute": 35}
